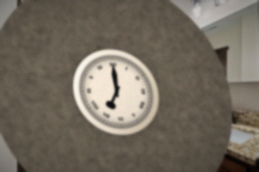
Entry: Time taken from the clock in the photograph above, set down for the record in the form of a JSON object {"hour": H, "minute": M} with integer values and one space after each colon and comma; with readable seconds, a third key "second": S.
{"hour": 7, "minute": 0}
